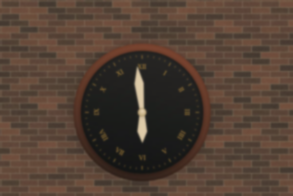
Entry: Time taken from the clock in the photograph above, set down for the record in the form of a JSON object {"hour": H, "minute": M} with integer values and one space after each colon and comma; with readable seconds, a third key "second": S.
{"hour": 5, "minute": 59}
